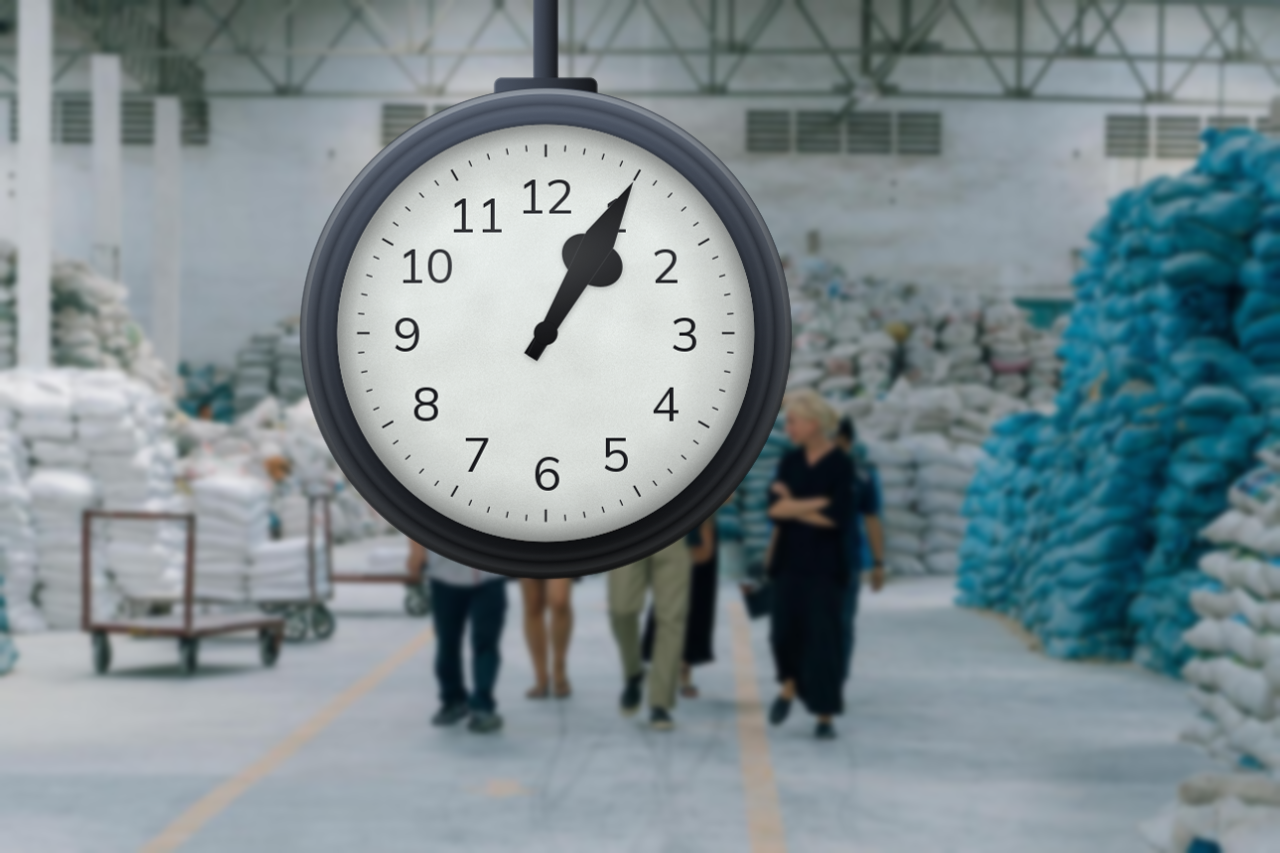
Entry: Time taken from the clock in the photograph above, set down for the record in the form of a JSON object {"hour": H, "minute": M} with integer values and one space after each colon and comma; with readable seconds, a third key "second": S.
{"hour": 1, "minute": 5}
